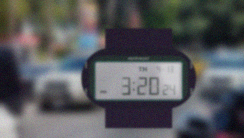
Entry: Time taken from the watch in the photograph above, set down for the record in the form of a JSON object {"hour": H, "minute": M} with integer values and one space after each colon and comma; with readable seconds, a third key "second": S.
{"hour": 3, "minute": 20}
